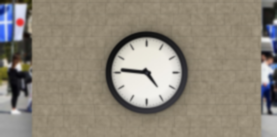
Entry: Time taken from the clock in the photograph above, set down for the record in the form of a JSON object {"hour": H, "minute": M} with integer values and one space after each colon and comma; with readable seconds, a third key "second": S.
{"hour": 4, "minute": 46}
